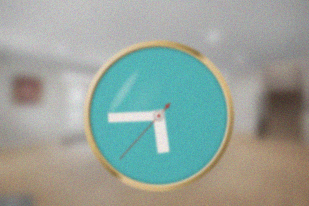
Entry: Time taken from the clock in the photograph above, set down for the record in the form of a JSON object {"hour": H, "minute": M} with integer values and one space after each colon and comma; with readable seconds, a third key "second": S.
{"hour": 5, "minute": 44, "second": 37}
